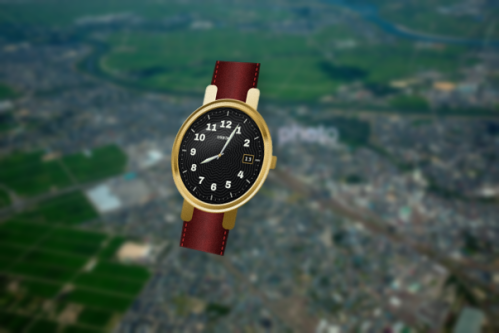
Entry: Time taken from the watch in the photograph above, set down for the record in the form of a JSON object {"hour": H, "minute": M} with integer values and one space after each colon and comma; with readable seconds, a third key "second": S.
{"hour": 8, "minute": 4}
